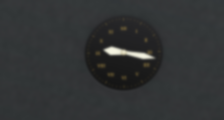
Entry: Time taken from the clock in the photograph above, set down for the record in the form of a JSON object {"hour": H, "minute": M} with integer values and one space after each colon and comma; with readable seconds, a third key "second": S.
{"hour": 9, "minute": 17}
